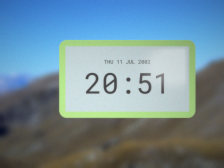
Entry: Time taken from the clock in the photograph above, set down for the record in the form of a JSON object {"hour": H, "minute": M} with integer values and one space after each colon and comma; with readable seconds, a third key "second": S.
{"hour": 20, "minute": 51}
